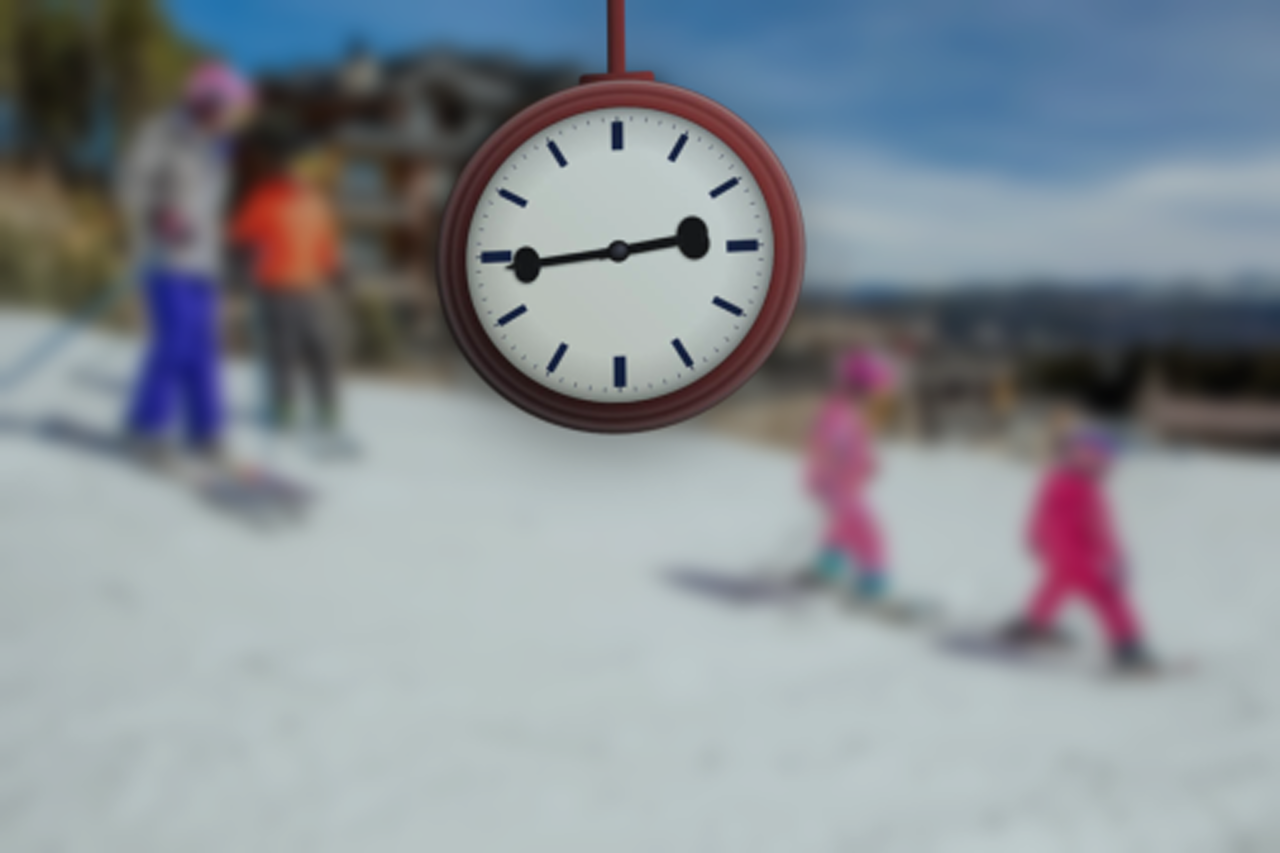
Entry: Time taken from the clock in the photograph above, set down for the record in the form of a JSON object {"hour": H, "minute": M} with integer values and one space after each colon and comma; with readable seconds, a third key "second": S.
{"hour": 2, "minute": 44}
